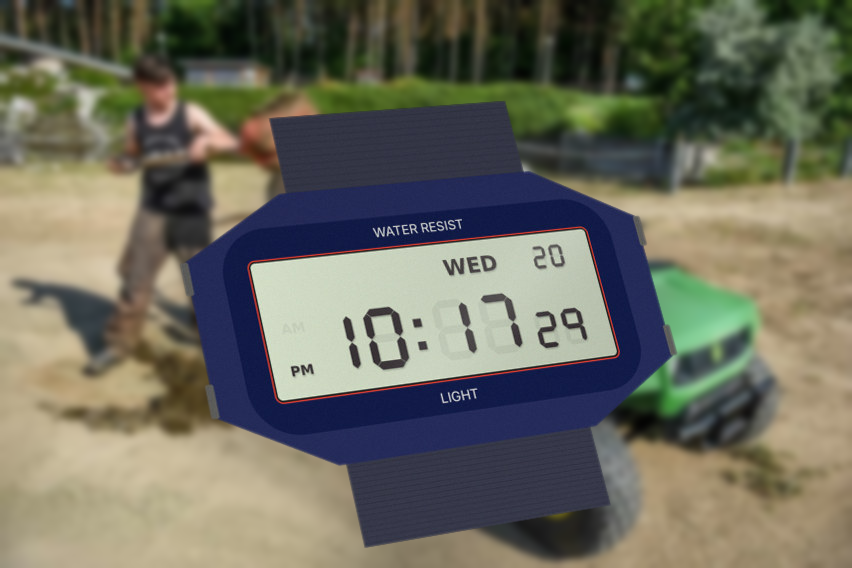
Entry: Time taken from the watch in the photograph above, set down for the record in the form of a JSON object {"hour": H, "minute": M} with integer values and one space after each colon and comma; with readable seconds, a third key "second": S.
{"hour": 10, "minute": 17, "second": 29}
